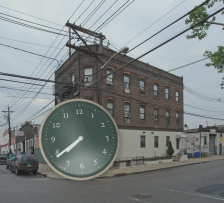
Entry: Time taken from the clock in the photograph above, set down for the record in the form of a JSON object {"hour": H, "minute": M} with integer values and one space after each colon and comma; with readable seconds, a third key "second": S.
{"hour": 7, "minute": 39}
